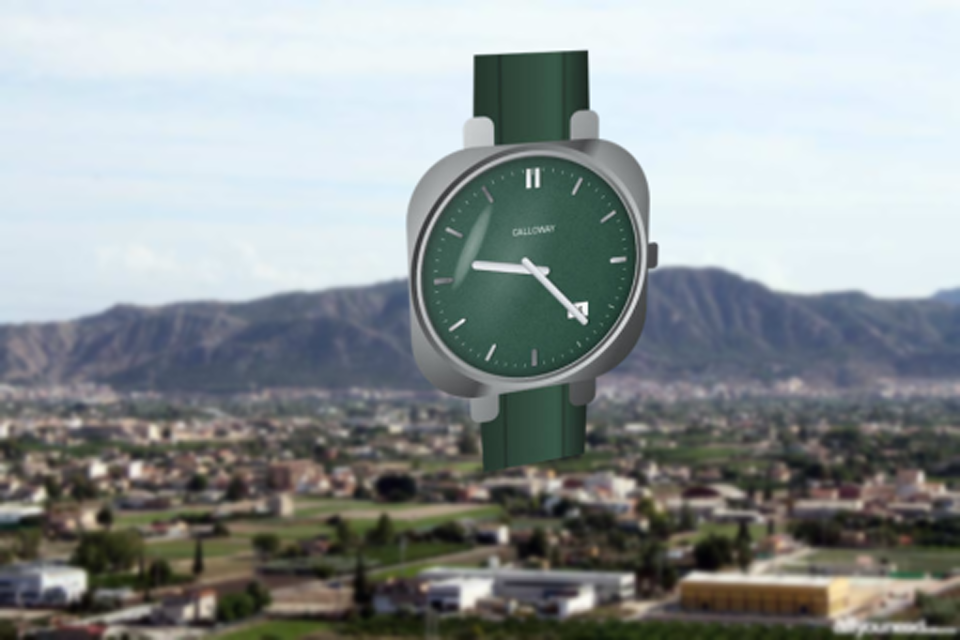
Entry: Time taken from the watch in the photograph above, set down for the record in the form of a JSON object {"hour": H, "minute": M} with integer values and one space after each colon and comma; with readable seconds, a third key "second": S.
{"hour": 9, "minute": 23}
